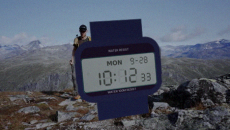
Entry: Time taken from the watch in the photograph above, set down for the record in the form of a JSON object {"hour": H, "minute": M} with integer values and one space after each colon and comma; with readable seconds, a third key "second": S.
{"hour": 10, "minute": 12, "second": 33}
